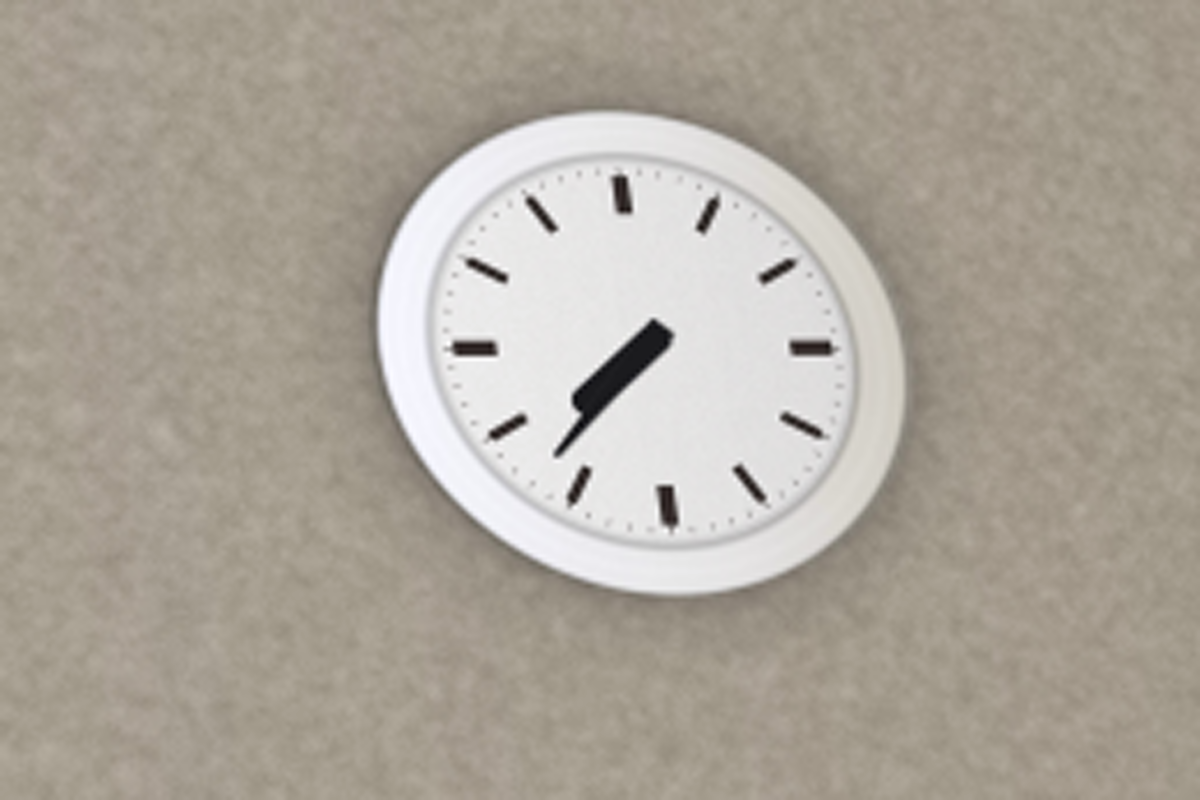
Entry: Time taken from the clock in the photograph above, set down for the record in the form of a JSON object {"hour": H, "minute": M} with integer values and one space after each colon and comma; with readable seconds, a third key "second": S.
{"hour": 7, "minute": 37}
